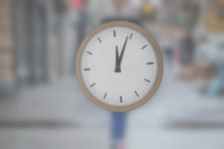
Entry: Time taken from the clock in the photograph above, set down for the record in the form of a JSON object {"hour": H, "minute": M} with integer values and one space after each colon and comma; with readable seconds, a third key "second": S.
{"hour": 12, "minute": 4}
